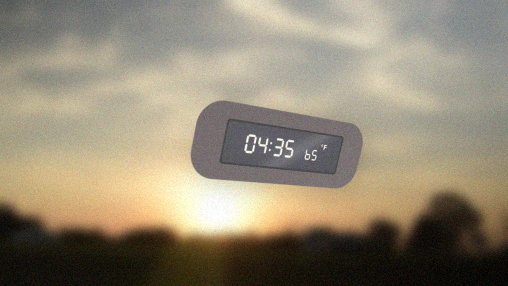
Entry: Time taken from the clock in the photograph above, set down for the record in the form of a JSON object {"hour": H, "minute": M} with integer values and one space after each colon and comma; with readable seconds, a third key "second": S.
{"hour": 4, "minute": 35}
